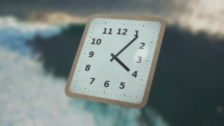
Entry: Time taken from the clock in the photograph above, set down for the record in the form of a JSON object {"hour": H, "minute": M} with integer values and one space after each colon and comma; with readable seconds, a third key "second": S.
{"hour": 4, "minute": 6}
